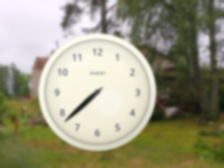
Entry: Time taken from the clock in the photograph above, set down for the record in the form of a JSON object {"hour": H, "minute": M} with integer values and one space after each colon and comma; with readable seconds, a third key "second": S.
{"hour": 7, "minute": 38}
